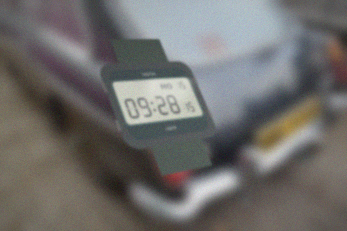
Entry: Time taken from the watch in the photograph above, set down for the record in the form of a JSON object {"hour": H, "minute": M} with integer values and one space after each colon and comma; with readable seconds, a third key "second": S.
{"hour": 9, "minute": 28}
